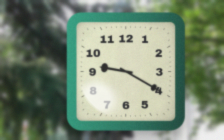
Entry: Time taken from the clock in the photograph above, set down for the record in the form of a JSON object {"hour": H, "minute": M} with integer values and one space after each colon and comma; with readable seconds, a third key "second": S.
{"hour": 9, "minute": 20}
